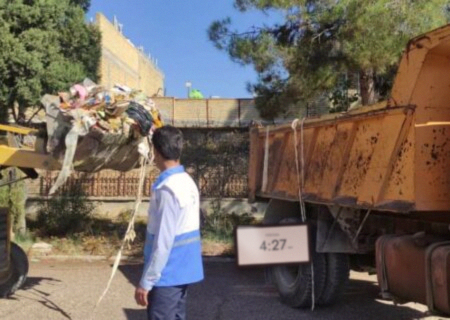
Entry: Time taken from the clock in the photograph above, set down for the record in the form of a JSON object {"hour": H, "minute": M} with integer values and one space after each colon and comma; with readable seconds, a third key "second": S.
{"hour": 4, "minute": 27}
